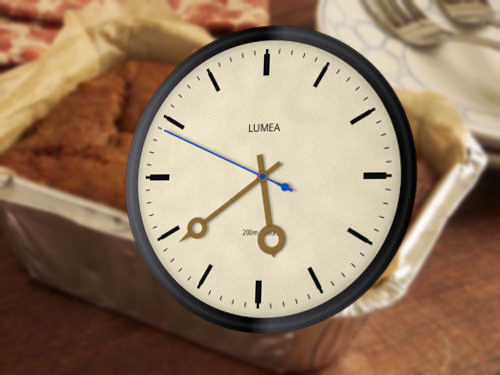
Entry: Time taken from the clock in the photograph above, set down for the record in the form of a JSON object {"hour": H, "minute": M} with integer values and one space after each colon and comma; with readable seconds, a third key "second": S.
{"hour": 5, "minute": 38, "second": 49}
